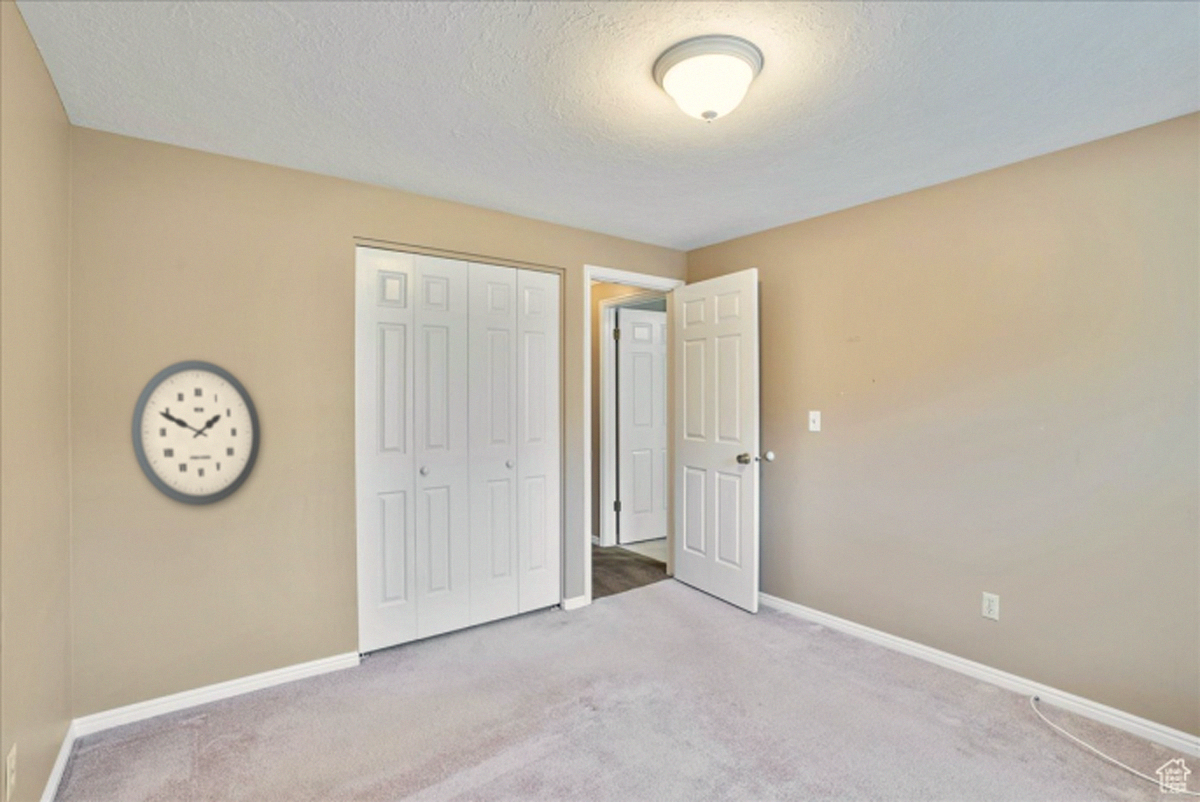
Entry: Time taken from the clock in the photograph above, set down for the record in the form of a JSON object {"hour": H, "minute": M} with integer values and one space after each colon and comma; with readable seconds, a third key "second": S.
{"hour": 1, "minute": 49}
